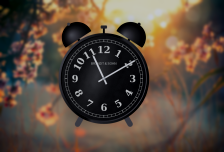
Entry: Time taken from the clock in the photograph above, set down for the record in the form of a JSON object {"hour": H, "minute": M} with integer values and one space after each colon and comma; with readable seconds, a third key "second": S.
{"hour": 11, "minute": 10}
